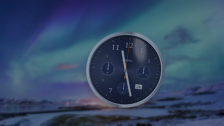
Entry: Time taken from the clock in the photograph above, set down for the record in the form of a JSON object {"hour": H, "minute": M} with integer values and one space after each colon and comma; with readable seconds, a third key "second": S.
{"hour": 11, "minute": 27}
